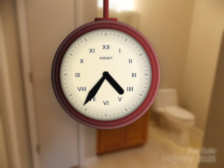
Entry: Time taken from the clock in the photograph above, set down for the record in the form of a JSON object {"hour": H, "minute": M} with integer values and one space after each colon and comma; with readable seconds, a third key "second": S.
{"hour": 4, "minute": 36}
